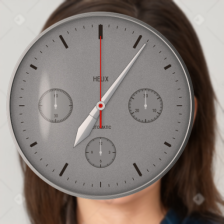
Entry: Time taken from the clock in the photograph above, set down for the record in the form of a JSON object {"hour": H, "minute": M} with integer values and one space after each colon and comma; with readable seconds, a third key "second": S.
{"hour": 7, "minute": 6}
